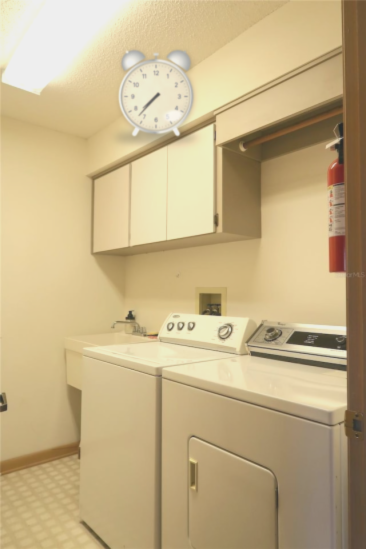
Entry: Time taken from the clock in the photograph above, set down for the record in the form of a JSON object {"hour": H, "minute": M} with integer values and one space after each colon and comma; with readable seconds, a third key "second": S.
{"hour": 7, "minute": 37}
